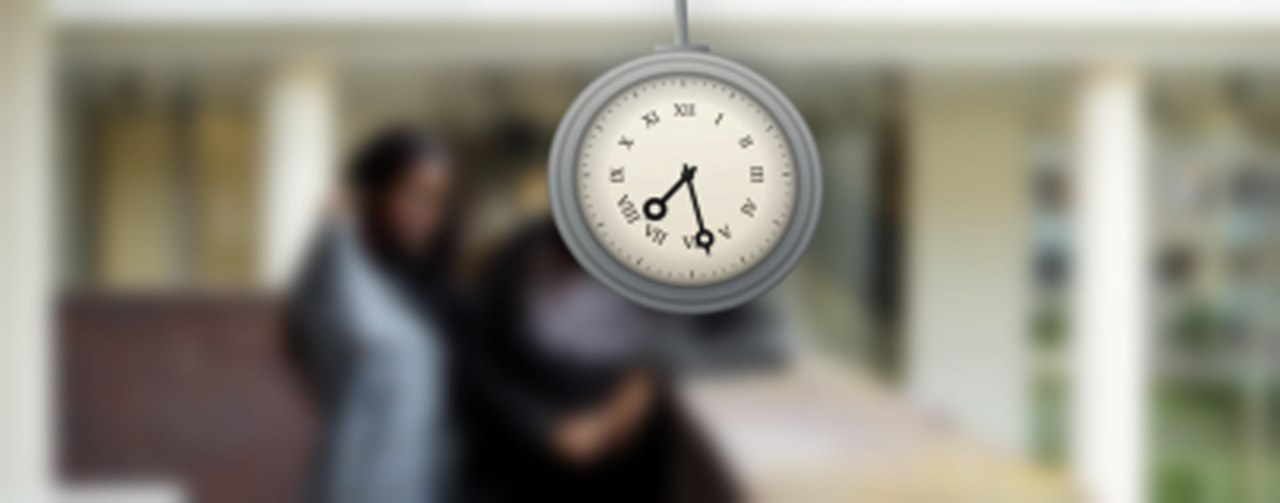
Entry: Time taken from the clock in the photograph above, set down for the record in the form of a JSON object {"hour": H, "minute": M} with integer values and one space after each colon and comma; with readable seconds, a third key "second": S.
{"hour": 7, "minute": 28}
